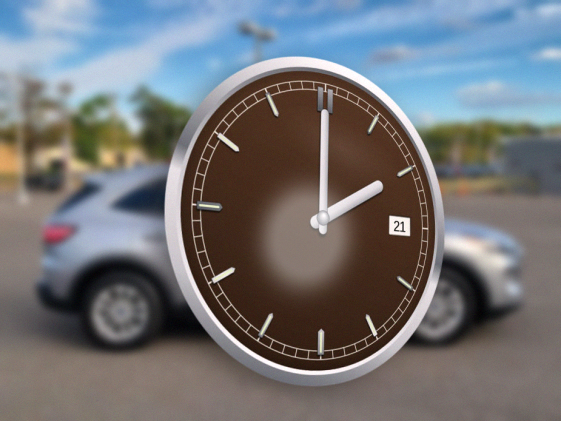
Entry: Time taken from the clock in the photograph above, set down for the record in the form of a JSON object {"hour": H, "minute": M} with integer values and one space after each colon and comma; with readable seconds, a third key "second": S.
{"hour": 2, "minute": 0}
